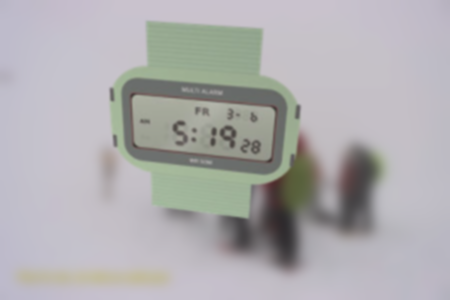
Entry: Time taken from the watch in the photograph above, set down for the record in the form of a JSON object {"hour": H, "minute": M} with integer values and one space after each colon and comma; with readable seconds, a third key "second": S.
{"hour": 5, "minute": 19, "second": 28}
